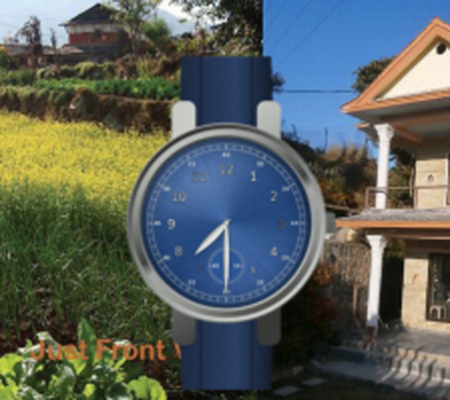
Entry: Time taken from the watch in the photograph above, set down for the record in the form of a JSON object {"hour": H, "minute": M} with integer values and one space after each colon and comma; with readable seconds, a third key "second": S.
{"hour": 7, "minute": 30}
